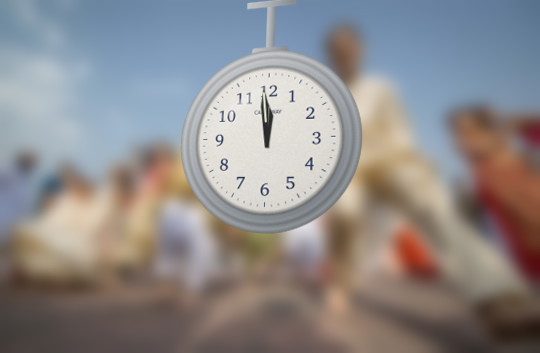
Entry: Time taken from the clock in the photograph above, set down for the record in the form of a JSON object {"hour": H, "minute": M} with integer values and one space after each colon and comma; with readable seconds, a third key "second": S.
{"hour": 11, "minute": 59}
